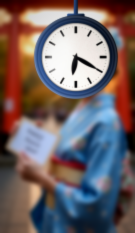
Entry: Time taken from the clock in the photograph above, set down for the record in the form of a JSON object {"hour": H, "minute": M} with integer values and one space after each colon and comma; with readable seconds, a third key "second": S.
{"hour": 6, "minute": 20}
